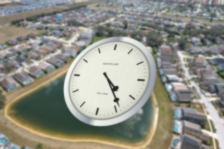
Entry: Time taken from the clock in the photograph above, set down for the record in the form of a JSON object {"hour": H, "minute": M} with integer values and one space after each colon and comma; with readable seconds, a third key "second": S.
{"hour": 4, "minute": 24}
